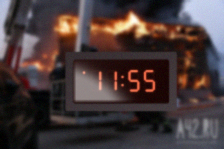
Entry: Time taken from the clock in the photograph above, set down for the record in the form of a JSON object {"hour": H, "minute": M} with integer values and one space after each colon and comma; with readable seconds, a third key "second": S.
{"hour": 11, "minute": 55}
